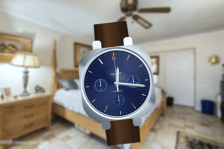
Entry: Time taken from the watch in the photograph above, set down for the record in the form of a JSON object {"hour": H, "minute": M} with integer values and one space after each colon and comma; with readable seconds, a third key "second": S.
{"hour": 12, "minute": 17}
